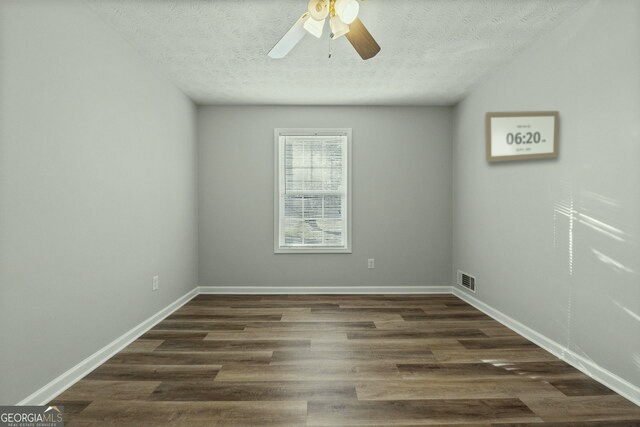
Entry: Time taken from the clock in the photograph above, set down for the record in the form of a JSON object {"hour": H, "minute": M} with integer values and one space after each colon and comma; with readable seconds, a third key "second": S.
{"hour": 6, "minute": 20}
